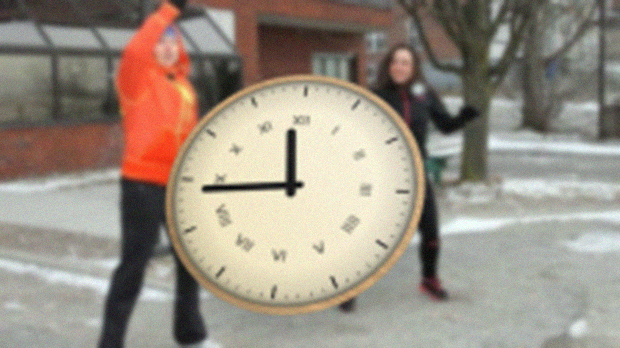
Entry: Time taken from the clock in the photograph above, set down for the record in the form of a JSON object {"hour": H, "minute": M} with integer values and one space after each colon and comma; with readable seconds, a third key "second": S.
{"hour": 11, "minute": 44}
